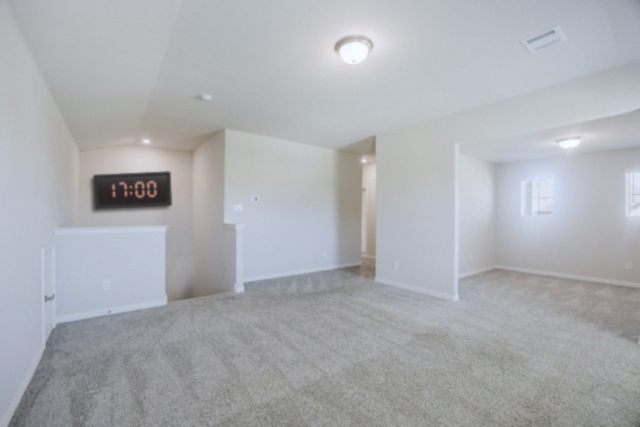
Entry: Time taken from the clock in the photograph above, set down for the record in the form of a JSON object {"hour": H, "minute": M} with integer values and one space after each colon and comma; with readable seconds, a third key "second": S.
{"hour": 17, "minute": 0}
